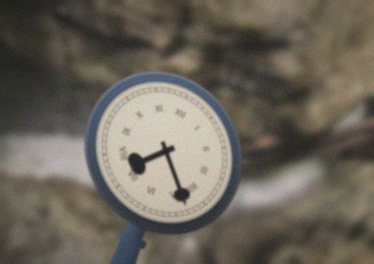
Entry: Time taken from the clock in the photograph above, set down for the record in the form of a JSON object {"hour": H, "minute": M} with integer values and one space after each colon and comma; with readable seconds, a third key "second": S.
{"hour": 7, "minute": 23}
